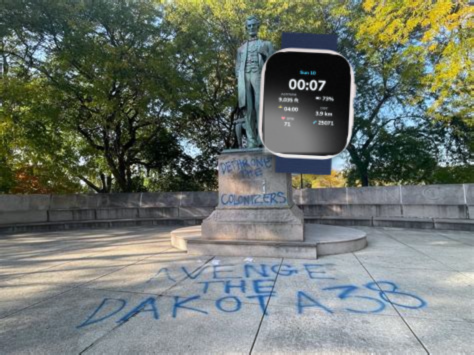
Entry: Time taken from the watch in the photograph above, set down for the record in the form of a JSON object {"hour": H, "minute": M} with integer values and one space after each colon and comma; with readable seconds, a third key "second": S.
{"hour": 0, "minute": 7}
